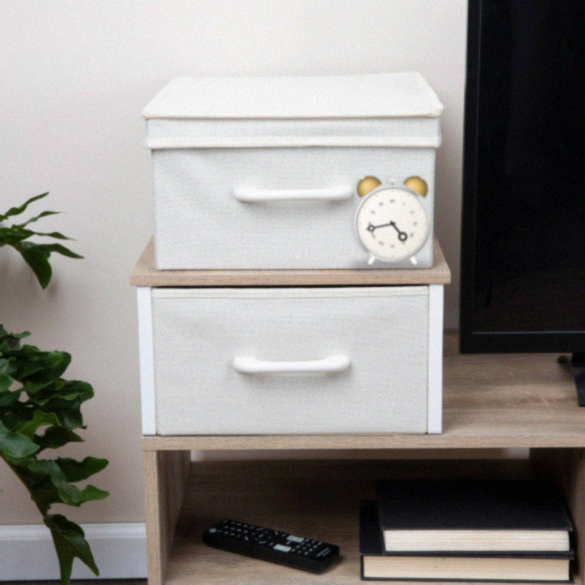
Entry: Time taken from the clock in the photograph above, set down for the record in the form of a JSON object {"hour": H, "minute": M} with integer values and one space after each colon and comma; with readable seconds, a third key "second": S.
{"hour": 4, "minute": 43}
